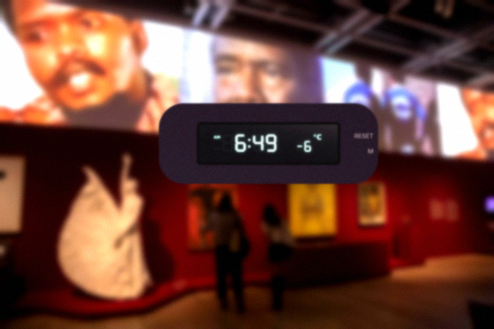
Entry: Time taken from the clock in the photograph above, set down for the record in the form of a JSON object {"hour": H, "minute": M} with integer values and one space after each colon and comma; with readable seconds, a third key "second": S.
{"hour": 6, "minute": 49}
